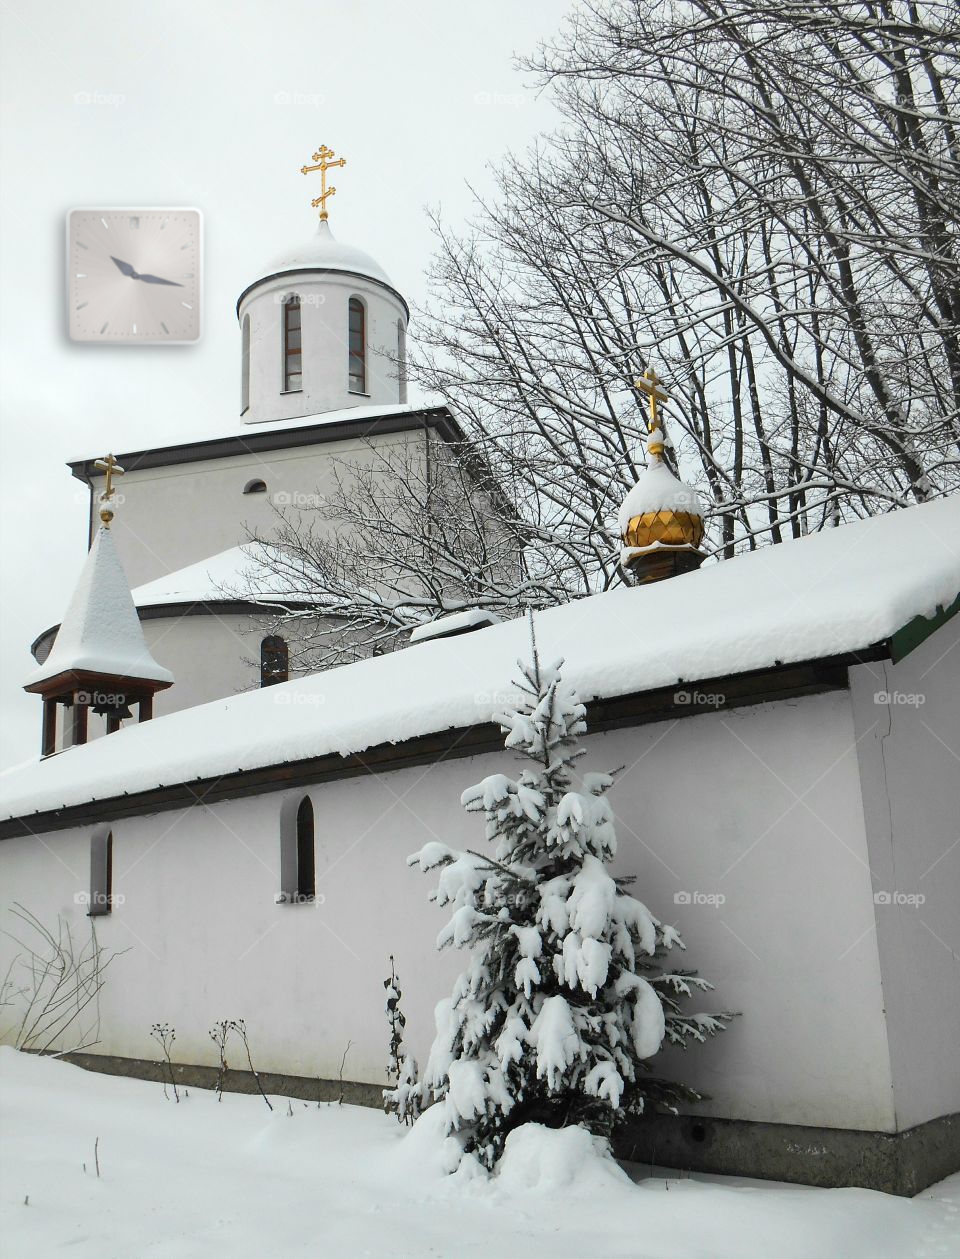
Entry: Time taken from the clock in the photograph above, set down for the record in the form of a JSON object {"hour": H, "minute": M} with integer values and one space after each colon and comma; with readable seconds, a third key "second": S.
{"hour": 10, "minute": 17}
